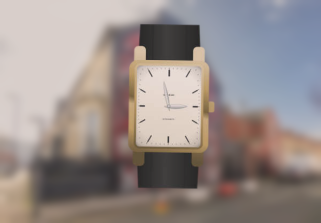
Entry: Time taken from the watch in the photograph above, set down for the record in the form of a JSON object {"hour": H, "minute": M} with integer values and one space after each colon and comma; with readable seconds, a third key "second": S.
{"hour": 2, "minute": 58}
